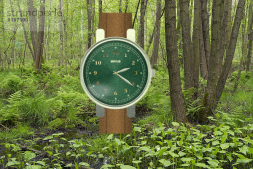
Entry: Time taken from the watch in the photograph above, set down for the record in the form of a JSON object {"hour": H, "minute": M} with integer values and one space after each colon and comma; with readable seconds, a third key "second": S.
{"hour": 2, "minute": 21}
